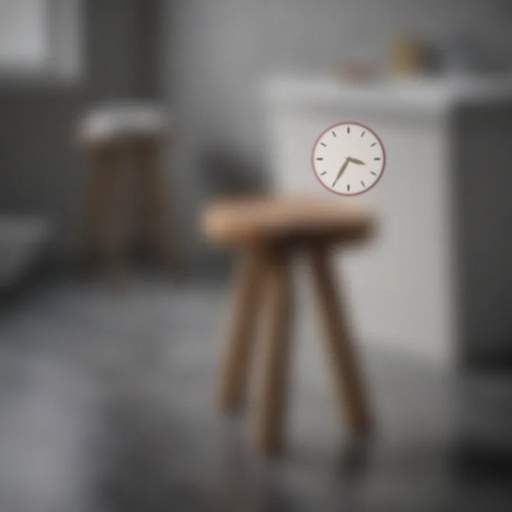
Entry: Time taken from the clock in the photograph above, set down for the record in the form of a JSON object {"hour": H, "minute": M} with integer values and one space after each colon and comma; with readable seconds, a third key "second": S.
{"hour": 3, "minute": 35}
